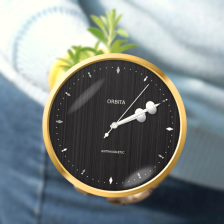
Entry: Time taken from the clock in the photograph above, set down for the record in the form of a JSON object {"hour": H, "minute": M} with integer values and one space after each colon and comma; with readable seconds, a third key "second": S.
{"hour": 2, "minute": 10, "second": 6}
